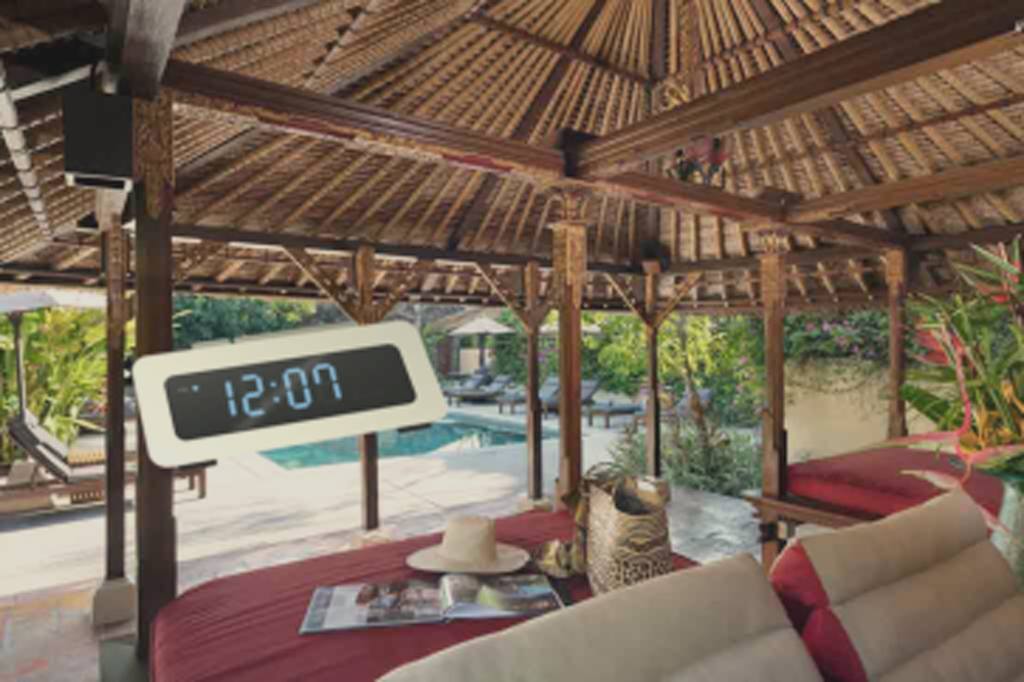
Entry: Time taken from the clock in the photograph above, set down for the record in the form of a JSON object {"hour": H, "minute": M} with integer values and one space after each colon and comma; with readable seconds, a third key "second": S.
{"hour": 12, "minute": 7}
